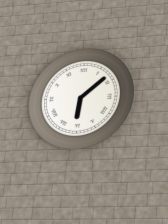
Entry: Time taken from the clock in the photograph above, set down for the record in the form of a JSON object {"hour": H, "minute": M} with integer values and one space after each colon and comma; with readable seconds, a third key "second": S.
{"hour": 6, "minute": 8}
